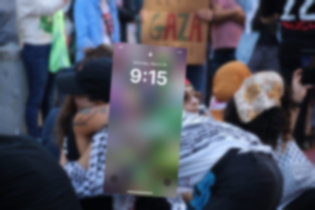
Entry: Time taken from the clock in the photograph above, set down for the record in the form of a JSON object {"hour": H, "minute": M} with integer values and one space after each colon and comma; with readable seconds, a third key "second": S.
{"hour": 9, "minute": 15}
